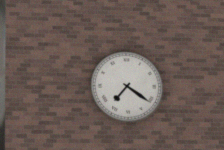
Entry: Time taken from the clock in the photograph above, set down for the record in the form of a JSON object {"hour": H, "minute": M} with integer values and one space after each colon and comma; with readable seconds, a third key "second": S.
{"hour": 7, "minute": 21}
